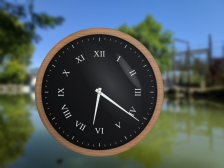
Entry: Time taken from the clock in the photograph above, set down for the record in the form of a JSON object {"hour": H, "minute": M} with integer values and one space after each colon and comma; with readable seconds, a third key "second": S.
{"hour": 6, "minute": 21}
